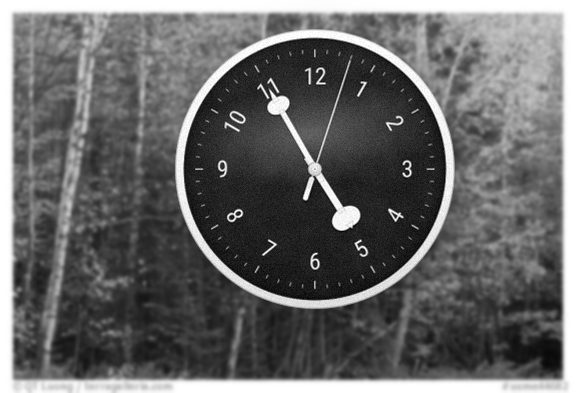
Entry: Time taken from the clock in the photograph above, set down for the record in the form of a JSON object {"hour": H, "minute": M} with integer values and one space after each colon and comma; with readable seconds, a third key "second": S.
{"hour": 4, "minute": 55, "second": 3}
